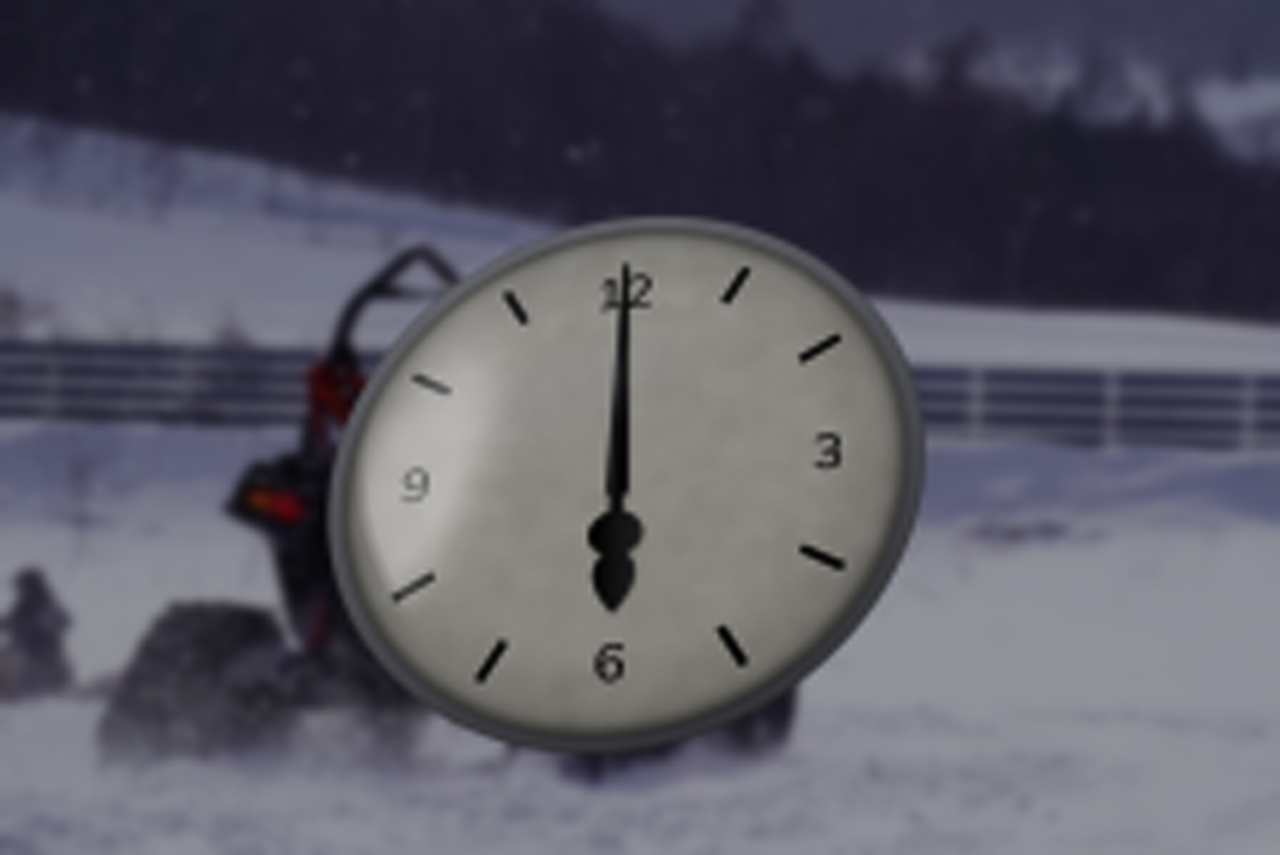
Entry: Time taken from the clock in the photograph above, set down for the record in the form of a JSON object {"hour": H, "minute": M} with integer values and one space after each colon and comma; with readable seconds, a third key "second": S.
{"hour": 6, "minute": 0}
